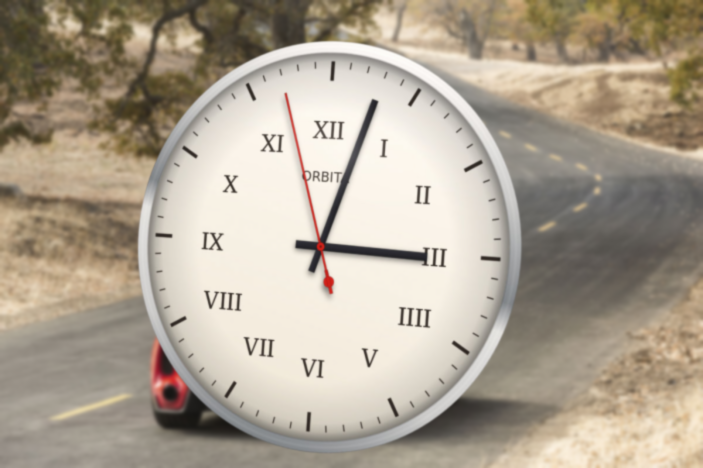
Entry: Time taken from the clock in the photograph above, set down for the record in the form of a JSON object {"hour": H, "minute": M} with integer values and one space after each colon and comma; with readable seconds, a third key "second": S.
{"hour": 3, "minute": 2, "second": 57}
